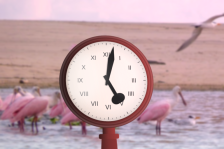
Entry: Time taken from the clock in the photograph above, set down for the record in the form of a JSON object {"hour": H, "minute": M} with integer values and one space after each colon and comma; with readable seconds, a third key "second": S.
{"hour": 5, "minute": 2}
